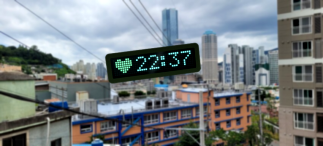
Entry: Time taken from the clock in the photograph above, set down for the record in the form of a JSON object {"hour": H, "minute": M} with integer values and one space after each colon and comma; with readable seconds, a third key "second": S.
{"hour": 22, "minute": 37}
